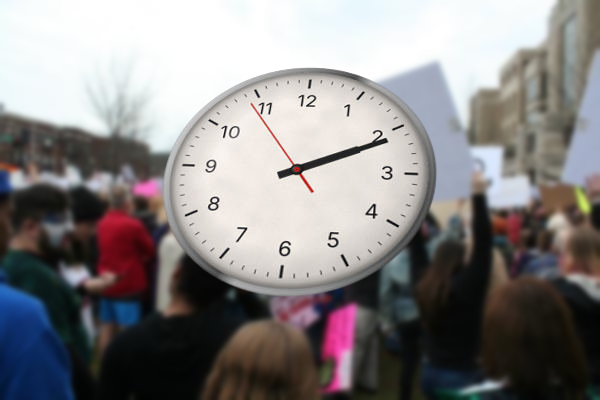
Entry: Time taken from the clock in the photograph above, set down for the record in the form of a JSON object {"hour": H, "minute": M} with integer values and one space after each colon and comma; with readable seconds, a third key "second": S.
{"hour": 2, "minute": 10, "second": 54}
